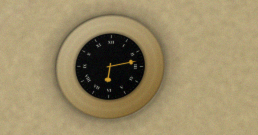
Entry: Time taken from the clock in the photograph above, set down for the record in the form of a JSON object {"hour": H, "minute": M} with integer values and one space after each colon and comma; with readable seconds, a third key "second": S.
{"hour": 6, "minute": 13}
